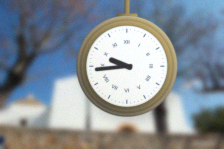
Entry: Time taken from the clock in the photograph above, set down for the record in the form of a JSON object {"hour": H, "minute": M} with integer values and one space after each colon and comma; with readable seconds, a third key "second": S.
{"hour": 9, "minute": 44}
